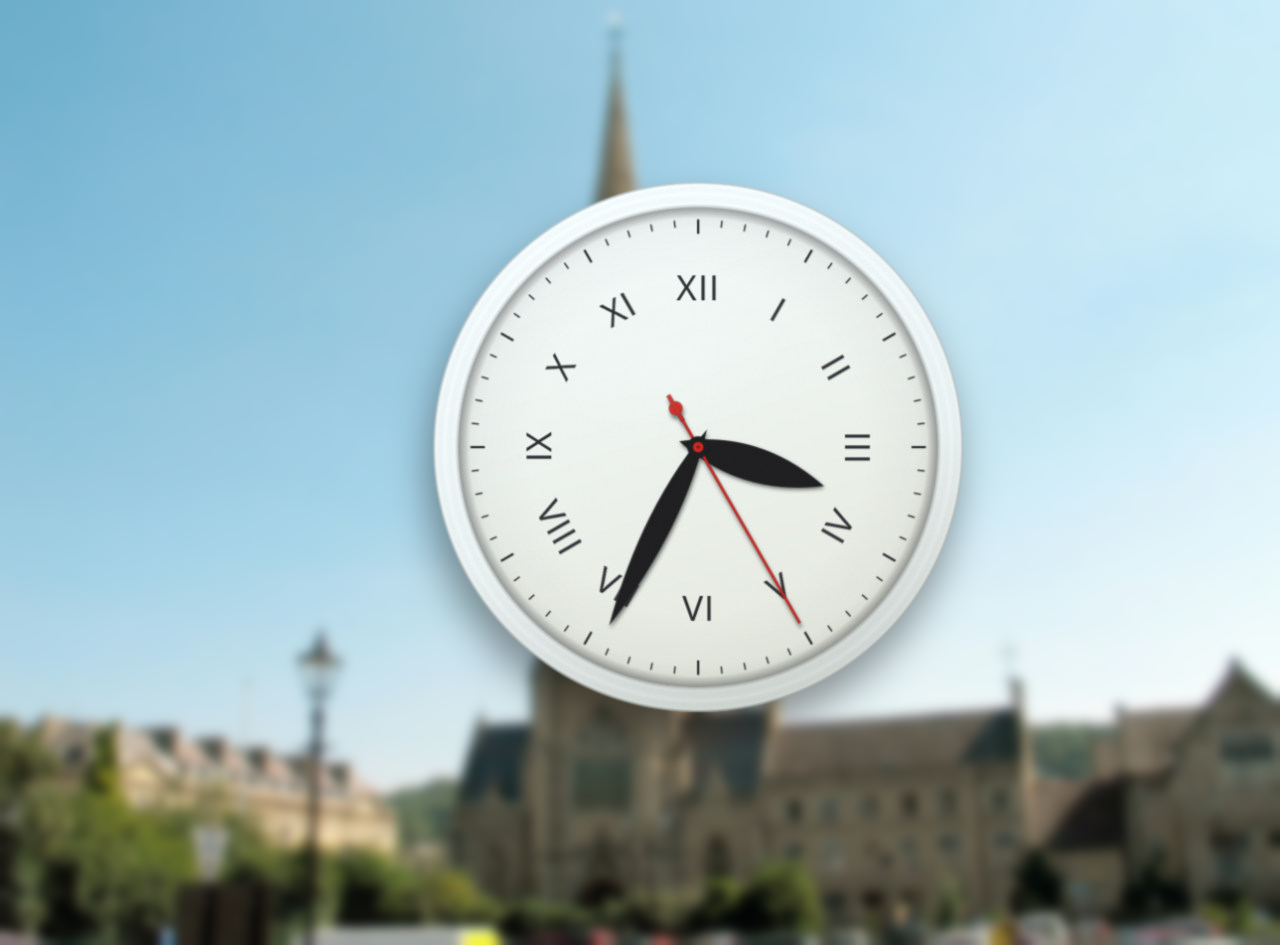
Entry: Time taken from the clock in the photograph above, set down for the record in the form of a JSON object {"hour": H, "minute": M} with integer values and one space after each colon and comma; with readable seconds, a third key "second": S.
{"hour": 3, "minute": 34, "second": 25}
